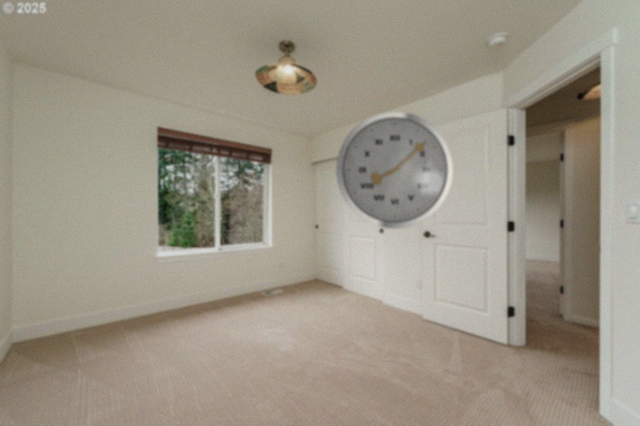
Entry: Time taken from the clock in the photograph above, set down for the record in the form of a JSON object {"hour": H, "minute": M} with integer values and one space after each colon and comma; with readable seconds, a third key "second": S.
{"hour": 8, "minute": 8}
